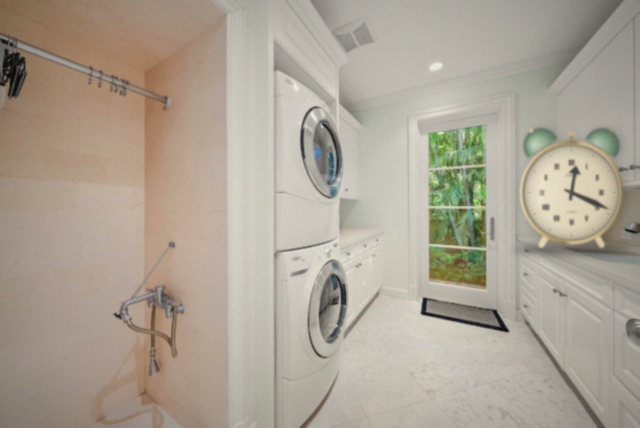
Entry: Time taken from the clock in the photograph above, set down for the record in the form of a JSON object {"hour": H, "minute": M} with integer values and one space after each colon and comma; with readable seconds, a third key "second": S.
{"hour": 12, "minute": 19}
